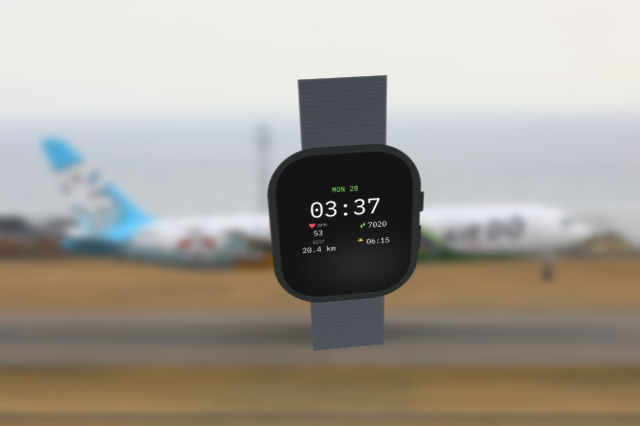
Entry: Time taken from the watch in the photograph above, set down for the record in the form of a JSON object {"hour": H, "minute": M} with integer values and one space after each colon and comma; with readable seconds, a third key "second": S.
{"hour": 3, "minute": 37}
